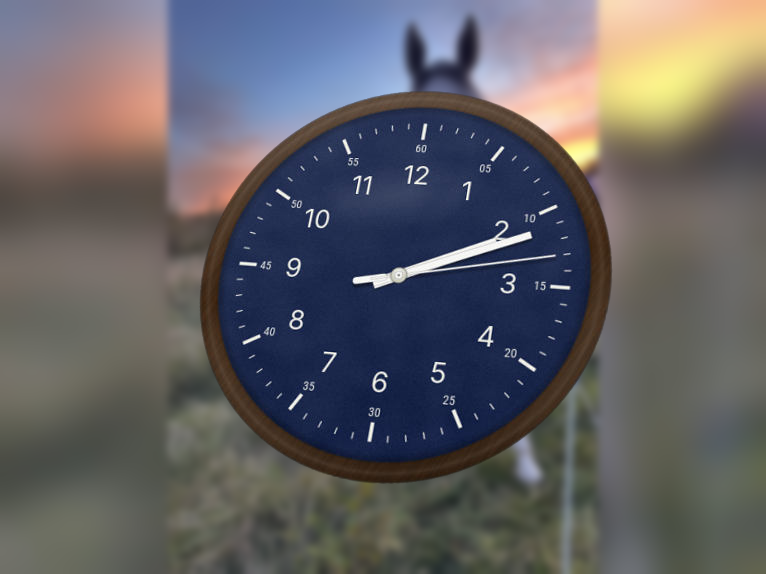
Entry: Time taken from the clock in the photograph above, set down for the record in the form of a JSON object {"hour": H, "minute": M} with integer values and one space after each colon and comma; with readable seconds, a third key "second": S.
{"hour": 2, "minute": 11, "second": 13}
